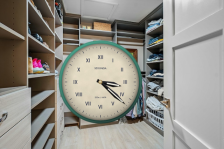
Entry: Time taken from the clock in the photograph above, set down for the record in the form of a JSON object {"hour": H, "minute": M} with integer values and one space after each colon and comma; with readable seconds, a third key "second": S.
{"hour": 3, "minute": 22}
